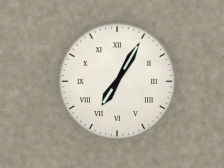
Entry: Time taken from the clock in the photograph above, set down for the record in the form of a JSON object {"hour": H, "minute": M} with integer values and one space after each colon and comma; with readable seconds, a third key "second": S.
{"hour": 7, "minute": 5}
